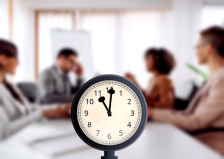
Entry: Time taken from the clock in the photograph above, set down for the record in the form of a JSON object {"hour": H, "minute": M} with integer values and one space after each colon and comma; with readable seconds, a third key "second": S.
{"hour": 11, "minute": 1}
